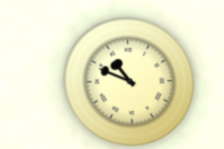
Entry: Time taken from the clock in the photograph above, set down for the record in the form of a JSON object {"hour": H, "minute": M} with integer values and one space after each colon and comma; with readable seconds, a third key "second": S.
{"hour": 10, "minute": 49}
